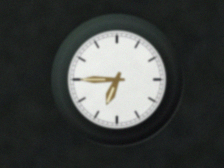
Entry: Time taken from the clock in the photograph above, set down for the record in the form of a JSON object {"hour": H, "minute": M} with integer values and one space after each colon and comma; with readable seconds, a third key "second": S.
{"hour": 6, "minute": 45}
